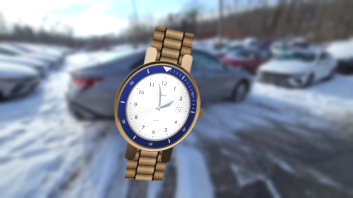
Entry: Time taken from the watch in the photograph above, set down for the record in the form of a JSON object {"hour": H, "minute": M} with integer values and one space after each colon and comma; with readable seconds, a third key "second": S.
{"hour": 1, "minute": 58}
